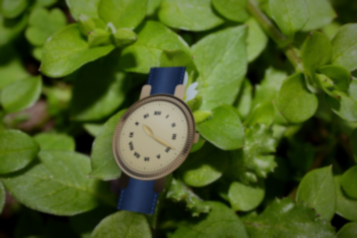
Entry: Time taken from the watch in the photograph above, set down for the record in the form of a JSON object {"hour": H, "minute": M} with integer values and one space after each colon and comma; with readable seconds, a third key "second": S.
{"hour": 10, "minute": 19}
